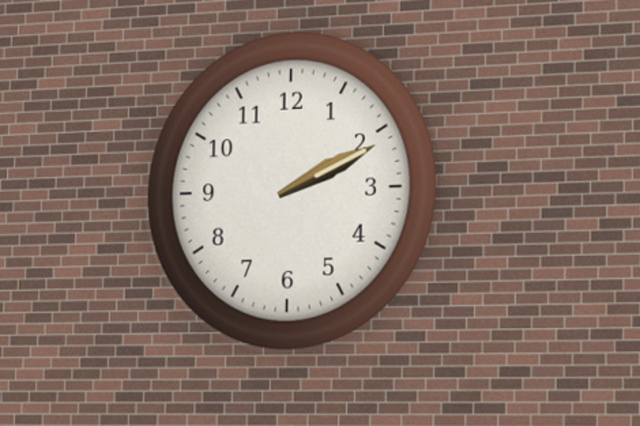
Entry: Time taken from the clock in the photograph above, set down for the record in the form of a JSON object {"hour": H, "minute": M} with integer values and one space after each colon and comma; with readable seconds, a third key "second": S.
{"hour": 2, "minute": 11}
